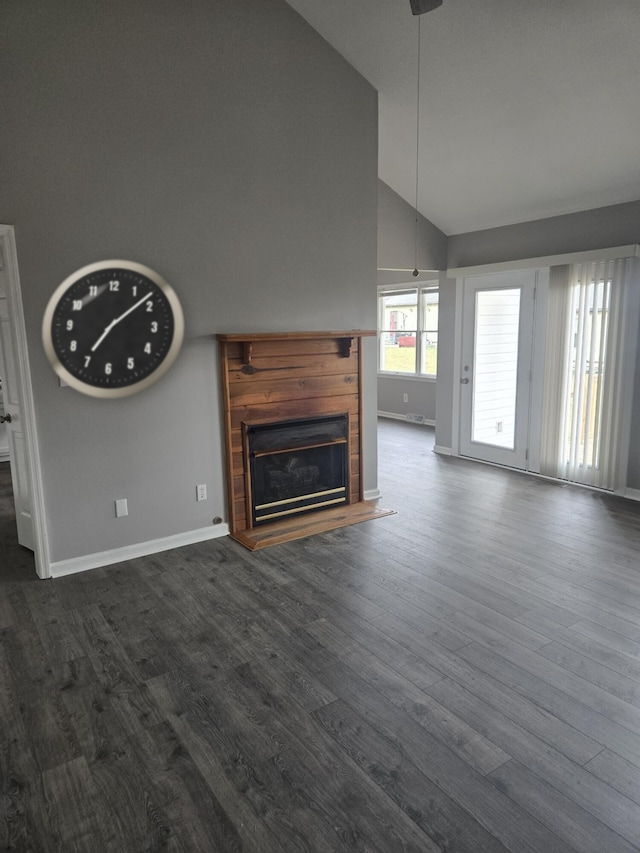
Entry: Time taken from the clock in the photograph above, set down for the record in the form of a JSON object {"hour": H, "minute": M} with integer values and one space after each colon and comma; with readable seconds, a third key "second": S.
{"hour": 7, "minute": 8}
